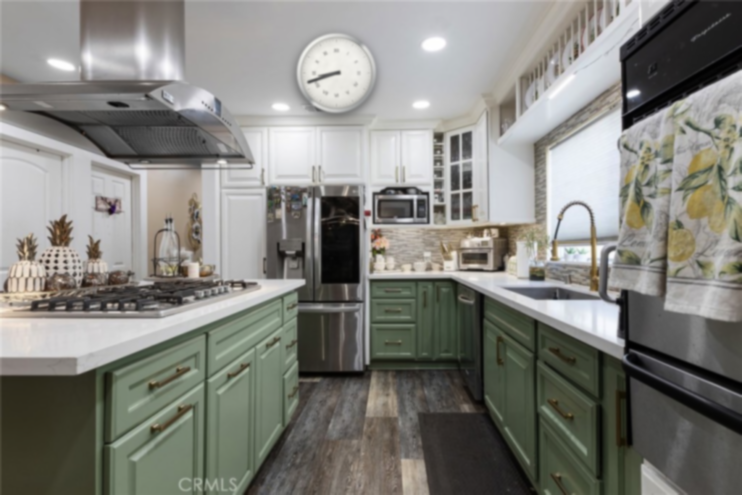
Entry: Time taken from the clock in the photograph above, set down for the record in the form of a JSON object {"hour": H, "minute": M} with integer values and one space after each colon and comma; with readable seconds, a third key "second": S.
{"hour": 8, "minute": 42}
